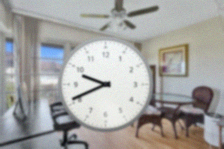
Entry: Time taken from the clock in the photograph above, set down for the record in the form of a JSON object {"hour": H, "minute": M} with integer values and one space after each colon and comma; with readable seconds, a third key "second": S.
{"hour": 9, "minute": 41}
